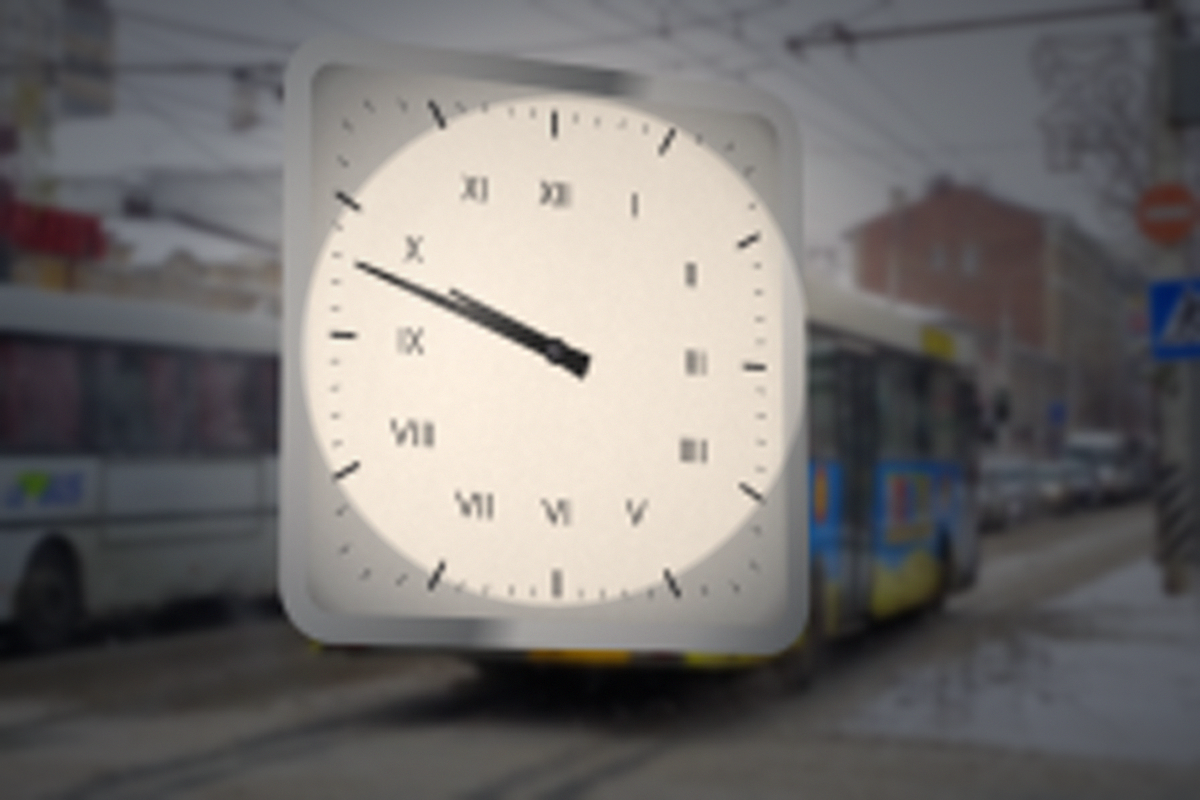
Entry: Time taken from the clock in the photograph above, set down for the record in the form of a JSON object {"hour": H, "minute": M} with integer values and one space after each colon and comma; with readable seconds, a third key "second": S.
{"hour": 9, "minute": 48}
